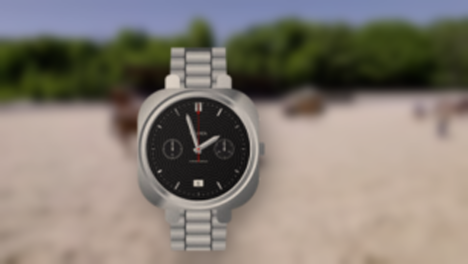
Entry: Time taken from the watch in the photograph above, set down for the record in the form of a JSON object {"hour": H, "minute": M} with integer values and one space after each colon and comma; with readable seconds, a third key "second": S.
{"hour": 1, "minute": 57}
